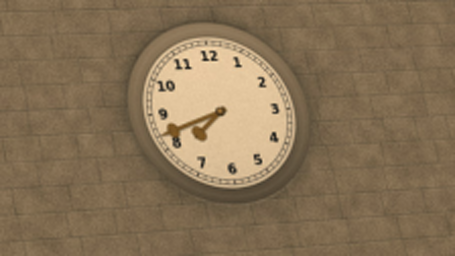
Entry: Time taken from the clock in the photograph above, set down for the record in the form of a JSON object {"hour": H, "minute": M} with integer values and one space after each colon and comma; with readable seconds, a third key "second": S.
{"hour": 7, "minute": 42}
